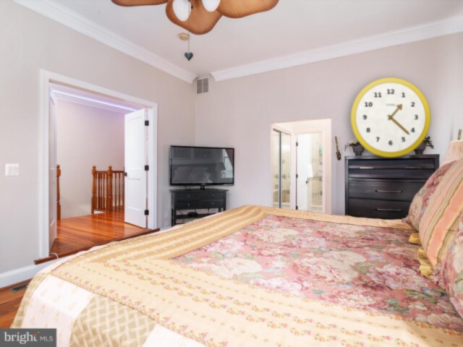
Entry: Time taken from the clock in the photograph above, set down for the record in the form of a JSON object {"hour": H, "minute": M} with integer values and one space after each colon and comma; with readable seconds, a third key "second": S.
{"hour": 1, "minute": 22}
